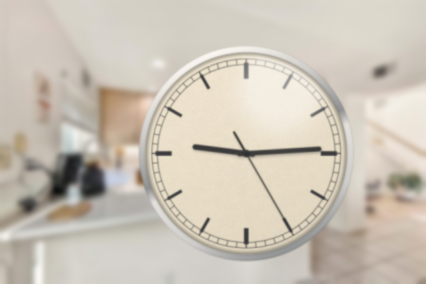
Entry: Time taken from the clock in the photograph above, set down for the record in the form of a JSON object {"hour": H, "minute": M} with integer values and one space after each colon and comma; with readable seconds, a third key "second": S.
{"hour": 9, "minute": 14, "second": 25}
